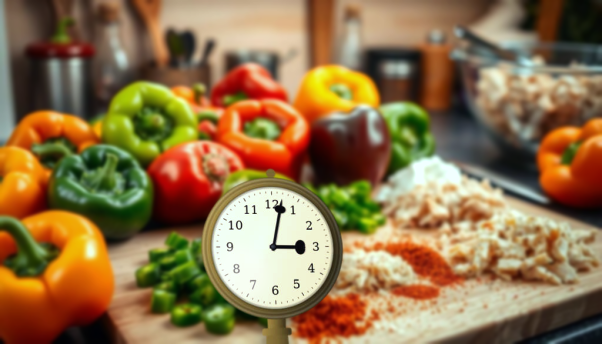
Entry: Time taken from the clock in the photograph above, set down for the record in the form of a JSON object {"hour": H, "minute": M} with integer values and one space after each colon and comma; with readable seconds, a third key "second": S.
{"hour": 3, "minute": 2}
